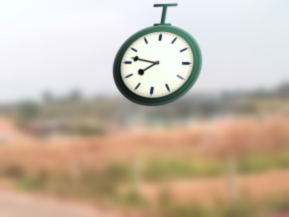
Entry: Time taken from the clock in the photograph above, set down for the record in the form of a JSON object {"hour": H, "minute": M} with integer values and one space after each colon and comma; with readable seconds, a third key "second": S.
{"hour": 7, "minute": 47}
